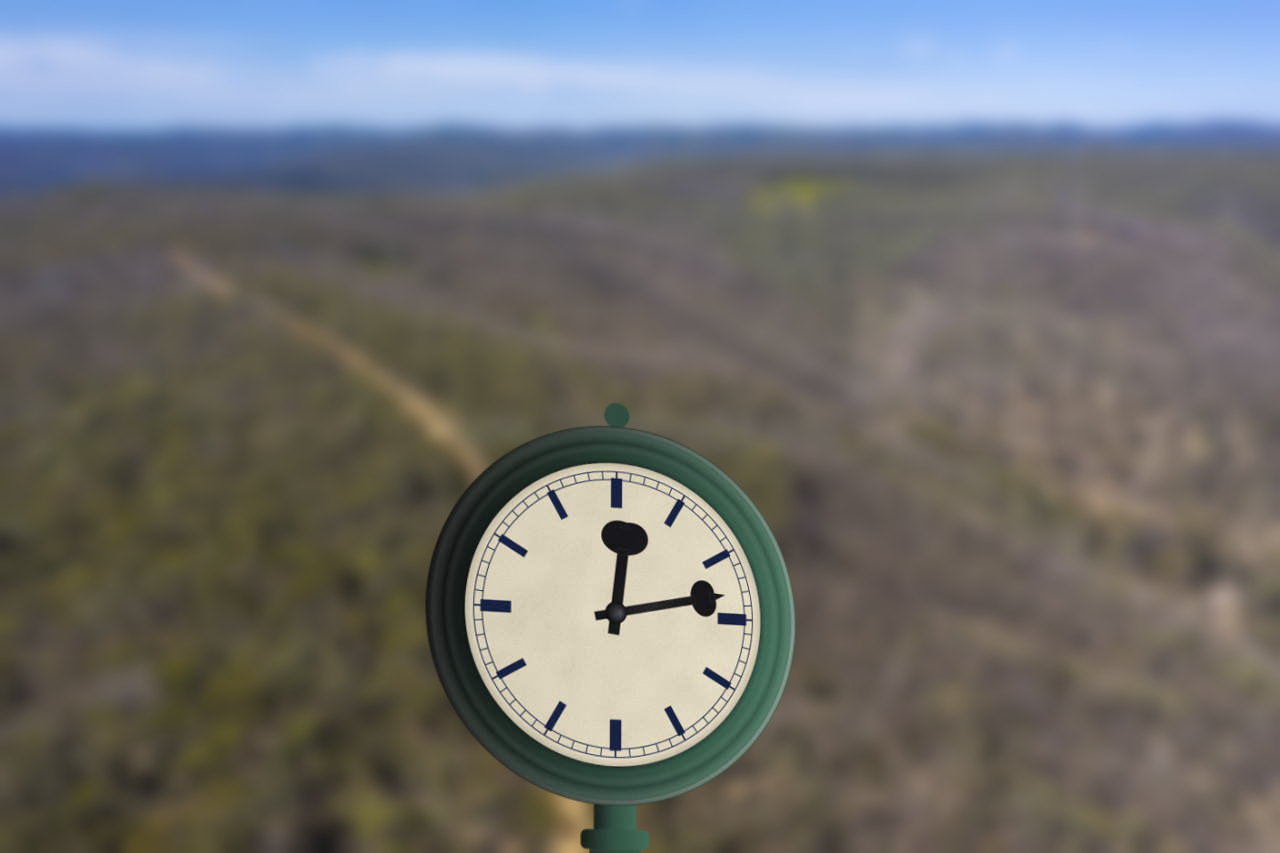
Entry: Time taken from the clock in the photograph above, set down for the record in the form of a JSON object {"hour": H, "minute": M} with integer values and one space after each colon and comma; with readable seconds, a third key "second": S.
{"hour": 12, "minute": 13}
